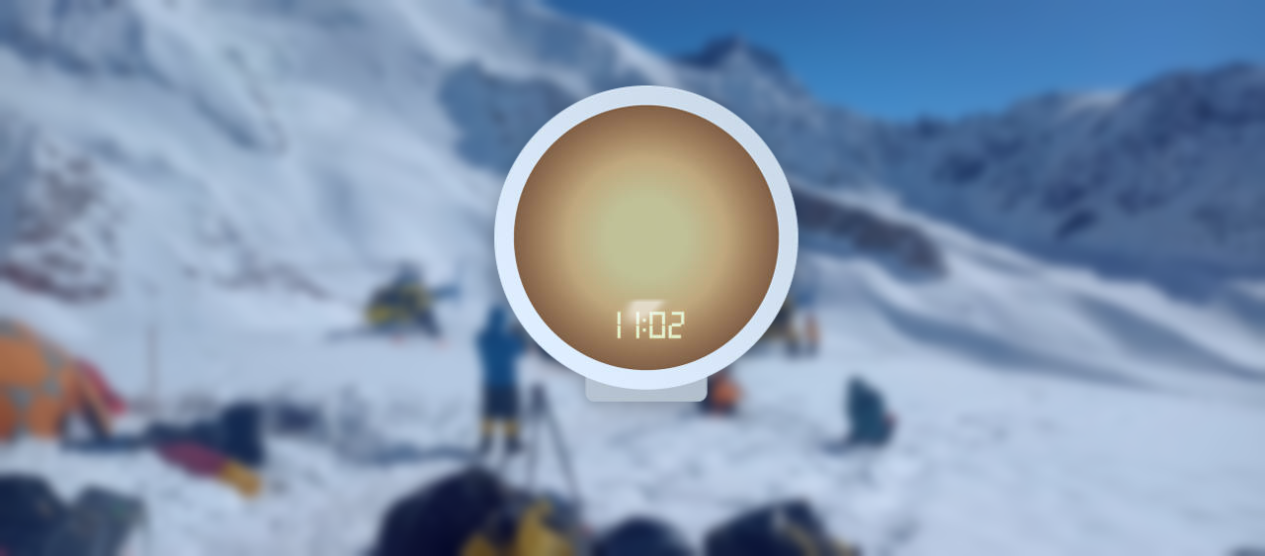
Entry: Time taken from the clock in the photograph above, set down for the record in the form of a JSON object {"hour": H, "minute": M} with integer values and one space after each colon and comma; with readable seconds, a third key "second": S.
{"hour": 11, "minute": 2}
